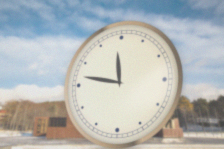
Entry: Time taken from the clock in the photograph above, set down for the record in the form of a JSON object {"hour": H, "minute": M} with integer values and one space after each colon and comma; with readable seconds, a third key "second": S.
{"hour": 11, "minute": 47}
